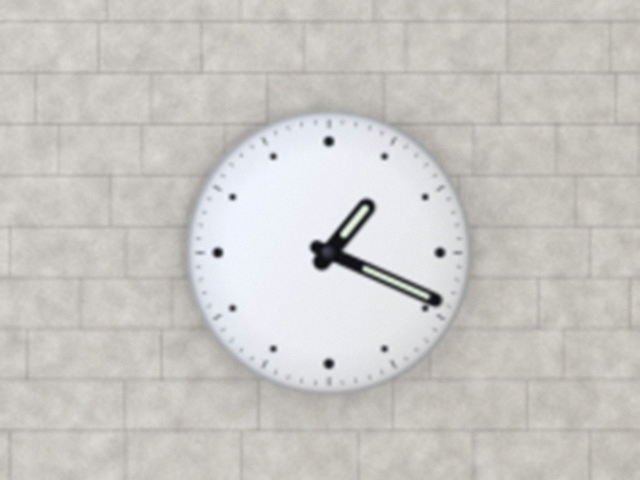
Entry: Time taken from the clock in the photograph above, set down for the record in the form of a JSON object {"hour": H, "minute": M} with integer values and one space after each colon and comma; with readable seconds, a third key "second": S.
{"hour": 1, "minute": 19}
